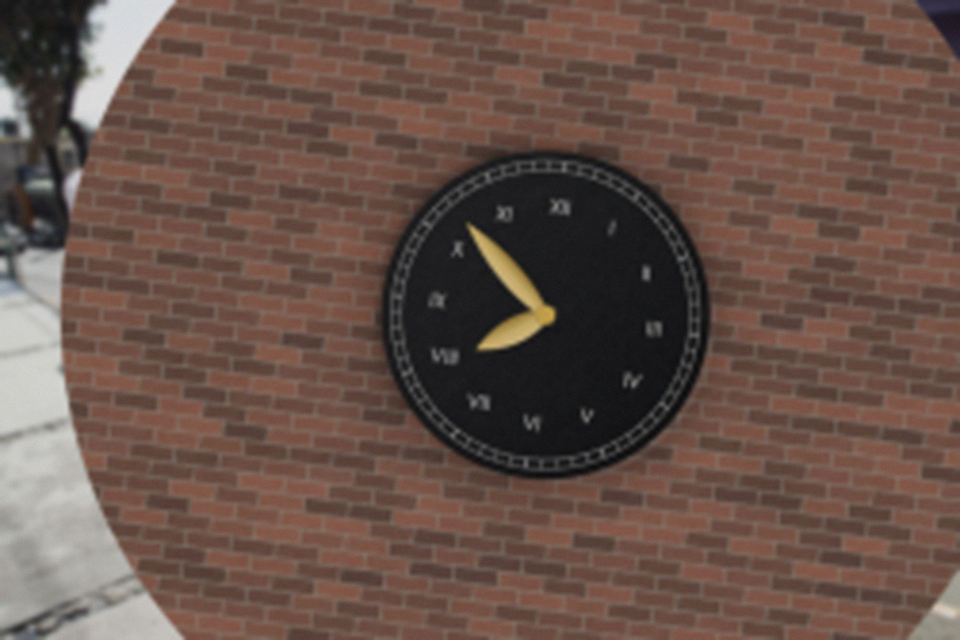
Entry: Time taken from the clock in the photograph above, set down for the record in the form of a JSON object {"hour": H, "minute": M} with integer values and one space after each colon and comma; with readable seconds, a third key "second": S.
{"hour": 7, "minute": 52}
